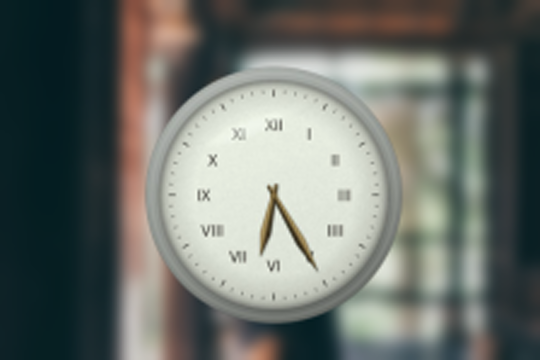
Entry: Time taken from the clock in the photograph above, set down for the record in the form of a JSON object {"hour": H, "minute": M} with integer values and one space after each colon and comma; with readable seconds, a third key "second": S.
{"hour": 6, "minute": 25}
